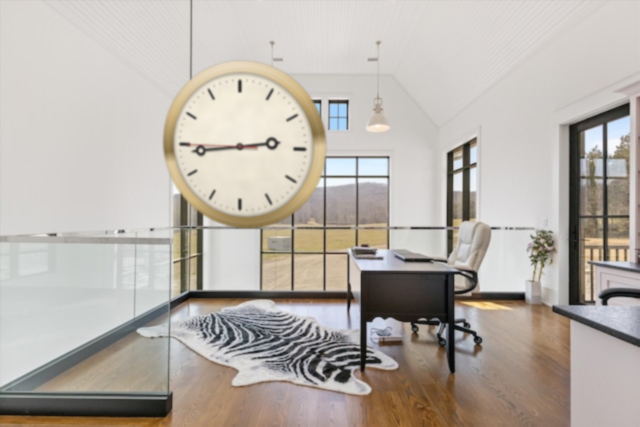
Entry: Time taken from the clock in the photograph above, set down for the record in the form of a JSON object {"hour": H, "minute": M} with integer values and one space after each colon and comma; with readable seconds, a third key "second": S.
{"hour": 2, "minute": 43, "second": 45}
